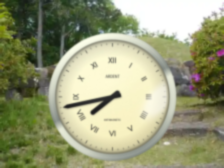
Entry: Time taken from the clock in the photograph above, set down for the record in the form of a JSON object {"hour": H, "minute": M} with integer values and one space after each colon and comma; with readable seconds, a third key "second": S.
{"hour": 7, "minute": 43}
